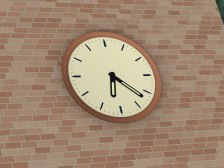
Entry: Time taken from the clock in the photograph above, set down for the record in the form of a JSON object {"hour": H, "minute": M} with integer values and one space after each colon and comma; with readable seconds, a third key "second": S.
{"hour": 6, "minute": 22}
